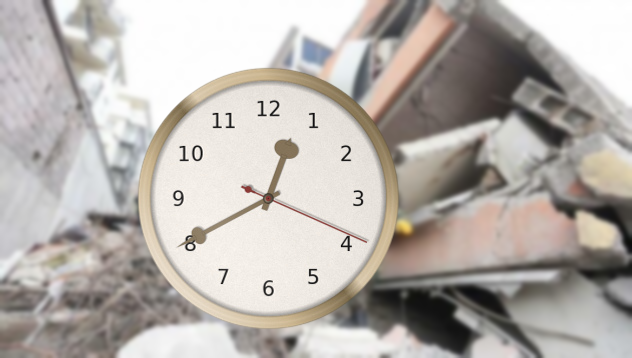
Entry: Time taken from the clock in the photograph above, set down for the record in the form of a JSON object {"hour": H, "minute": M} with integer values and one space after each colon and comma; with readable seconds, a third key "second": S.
{"hour": 12, "minute": 40, "second": 19}
